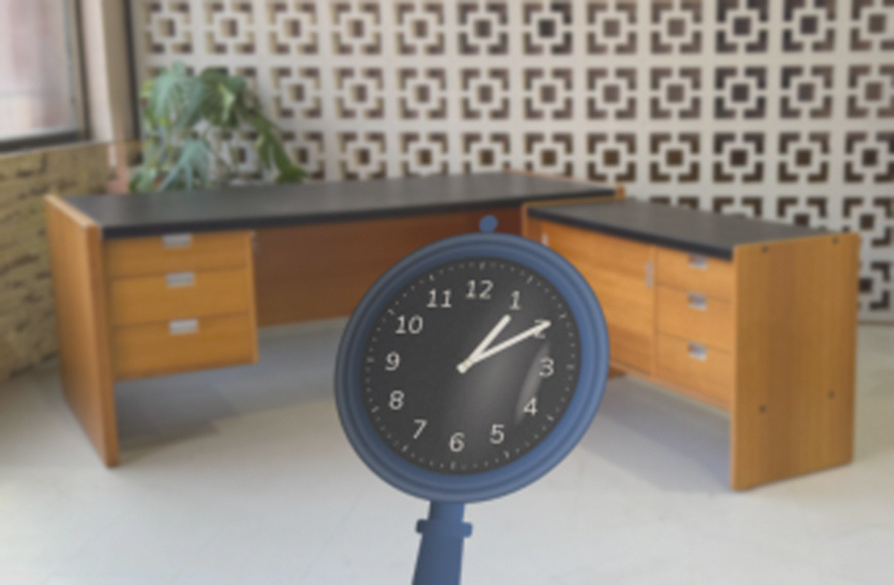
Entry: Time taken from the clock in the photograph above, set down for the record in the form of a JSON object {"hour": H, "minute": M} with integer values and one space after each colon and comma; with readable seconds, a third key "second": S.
{"hour": 1, "minute": 10}
